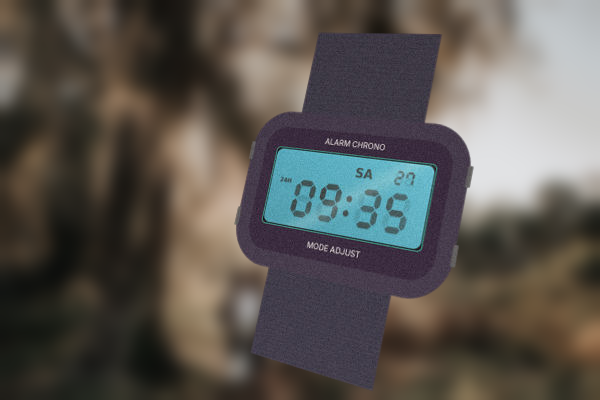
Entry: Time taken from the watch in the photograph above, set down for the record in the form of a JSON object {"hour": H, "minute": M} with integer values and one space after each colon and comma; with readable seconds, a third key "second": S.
{"hour": 9, "minute": 35}
